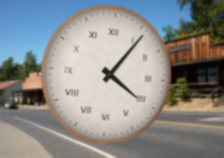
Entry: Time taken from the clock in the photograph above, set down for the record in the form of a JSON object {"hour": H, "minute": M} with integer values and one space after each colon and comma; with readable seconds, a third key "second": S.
{"hour": 4, "minute": 6}
